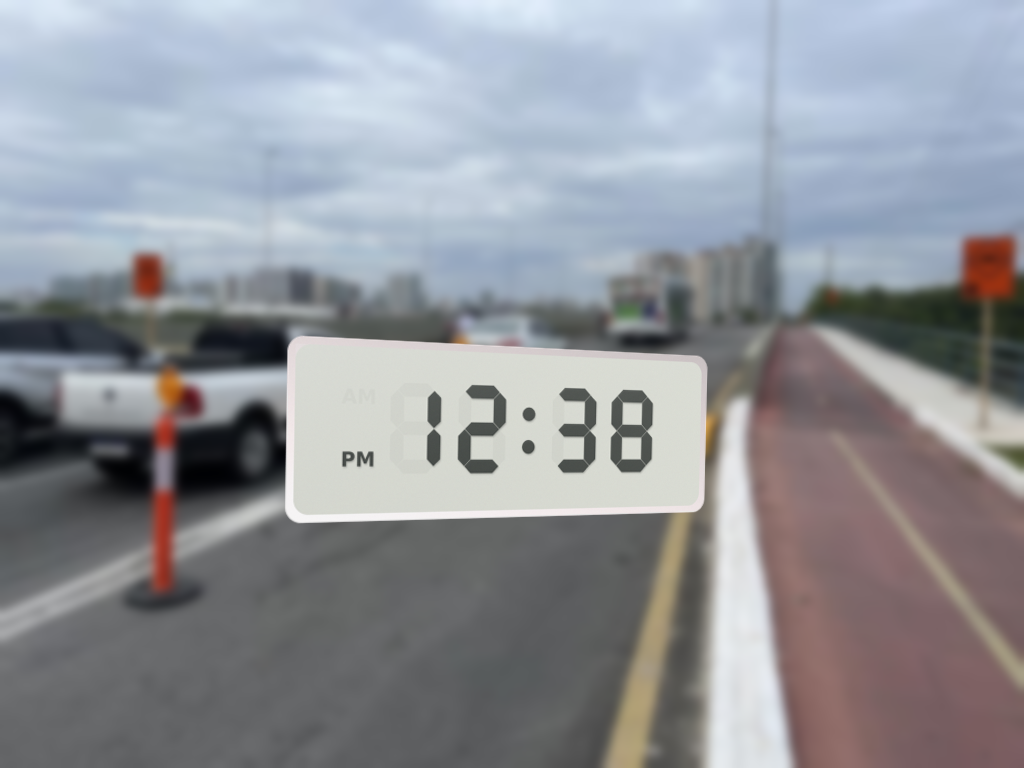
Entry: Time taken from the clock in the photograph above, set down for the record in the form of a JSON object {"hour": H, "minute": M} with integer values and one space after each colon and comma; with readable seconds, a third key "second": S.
{"hour": 12, "minute": 38}
